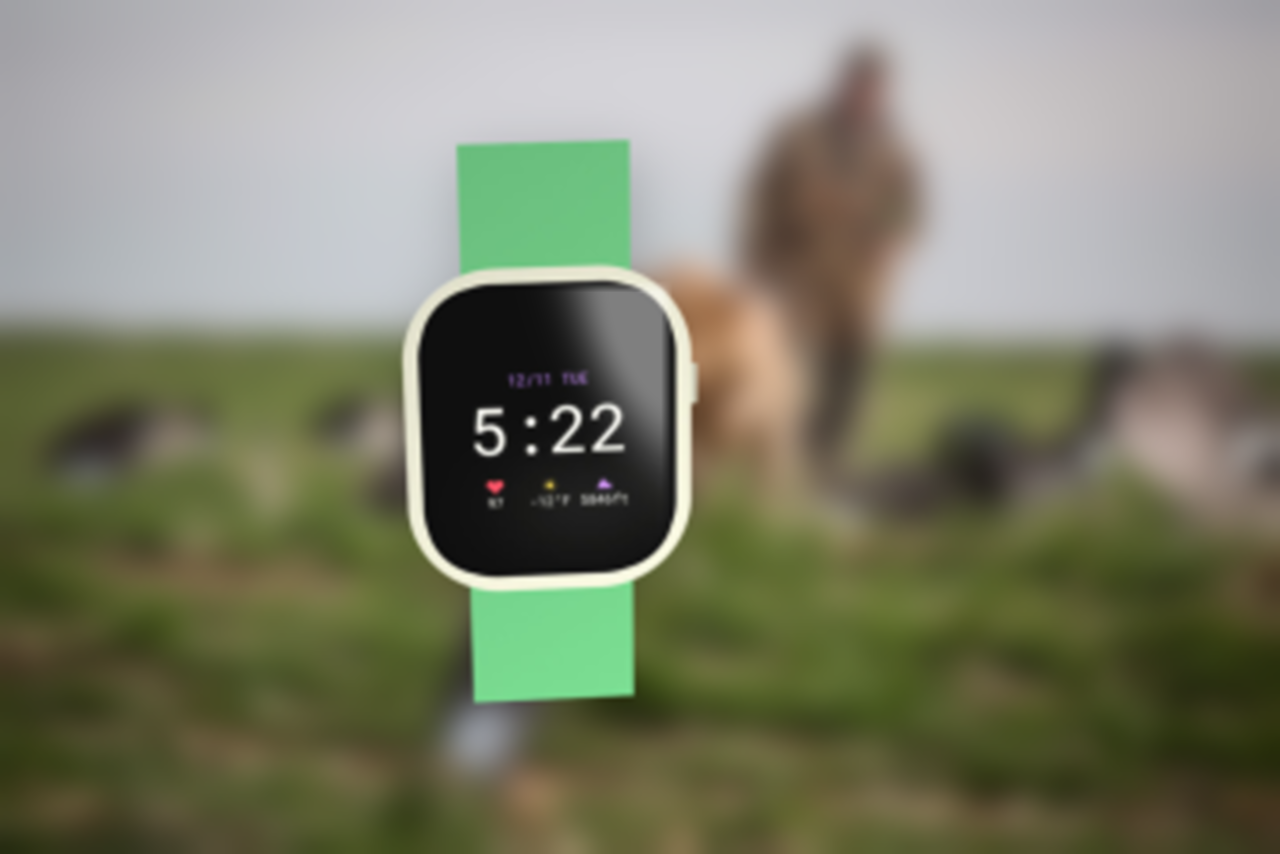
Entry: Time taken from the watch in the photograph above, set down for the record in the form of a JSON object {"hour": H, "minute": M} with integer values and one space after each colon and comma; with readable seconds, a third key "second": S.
{"hour": 5, "minute": 22}
